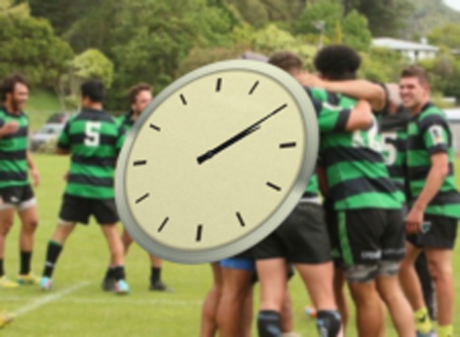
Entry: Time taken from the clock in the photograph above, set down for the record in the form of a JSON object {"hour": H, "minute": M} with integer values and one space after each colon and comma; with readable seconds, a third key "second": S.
{"hour": 2, "minute": 10}
